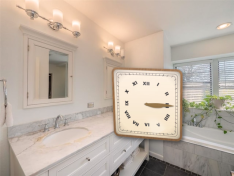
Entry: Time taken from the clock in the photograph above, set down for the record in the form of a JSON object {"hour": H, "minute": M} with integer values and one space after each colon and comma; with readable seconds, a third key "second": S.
{"hour": 3, "minute": 15}
